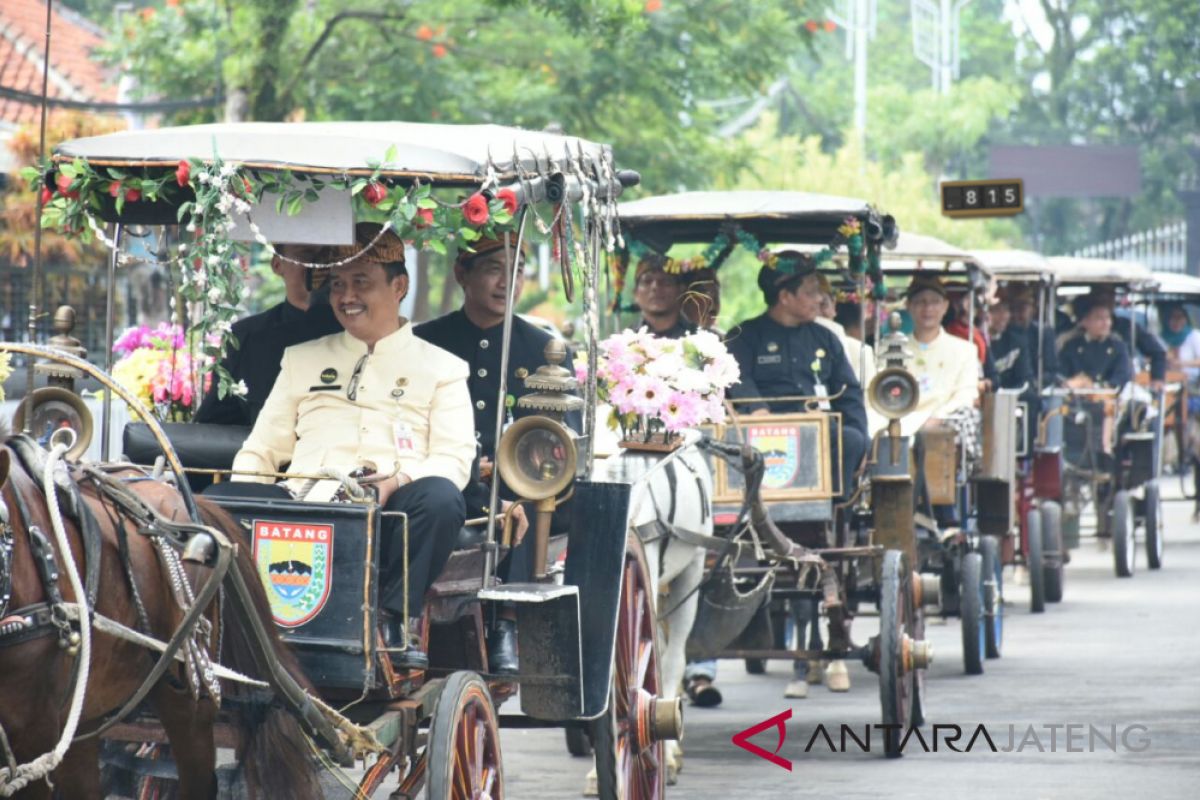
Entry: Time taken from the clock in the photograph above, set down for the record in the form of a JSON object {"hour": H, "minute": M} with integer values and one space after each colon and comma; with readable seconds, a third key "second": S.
{"hour": 8, "minute": 15}
